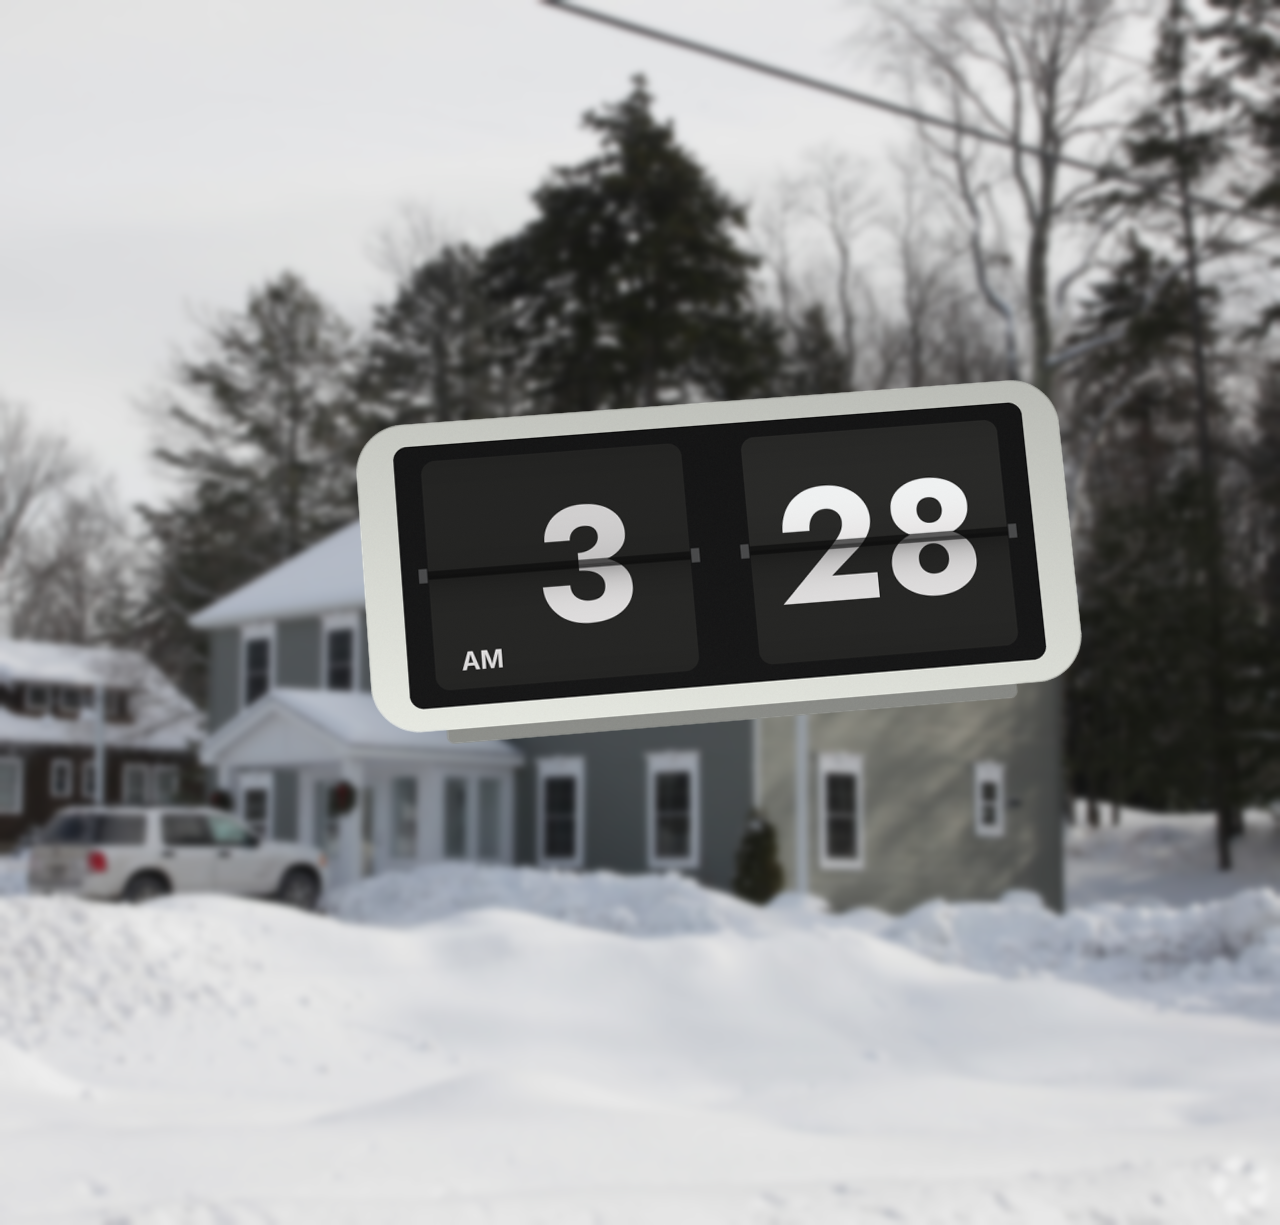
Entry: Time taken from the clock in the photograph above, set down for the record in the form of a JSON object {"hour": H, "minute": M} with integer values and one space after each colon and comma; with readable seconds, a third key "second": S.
{"hour": 3, "minute": 28}
